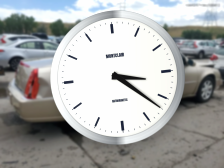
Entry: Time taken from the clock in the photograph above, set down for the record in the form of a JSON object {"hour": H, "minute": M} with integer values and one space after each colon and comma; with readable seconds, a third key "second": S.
{"hour": 3, "minute": 22}
